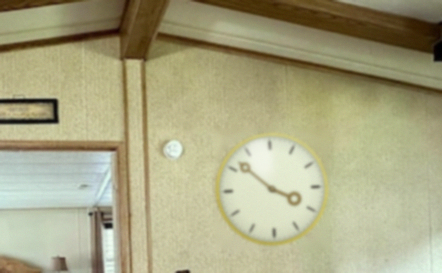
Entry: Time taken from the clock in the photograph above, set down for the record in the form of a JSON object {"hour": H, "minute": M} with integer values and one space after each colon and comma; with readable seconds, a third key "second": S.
{"hour": 3, "minute": 52}
